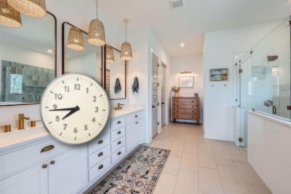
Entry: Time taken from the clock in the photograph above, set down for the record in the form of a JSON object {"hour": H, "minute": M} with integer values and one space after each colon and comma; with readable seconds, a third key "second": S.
{"hour": 7, "minute": 44}
